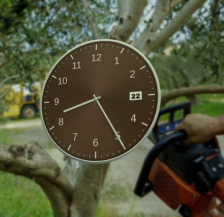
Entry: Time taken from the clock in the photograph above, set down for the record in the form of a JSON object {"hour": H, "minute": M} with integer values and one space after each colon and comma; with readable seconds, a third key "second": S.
{"hour": 8, "minute": 25}
